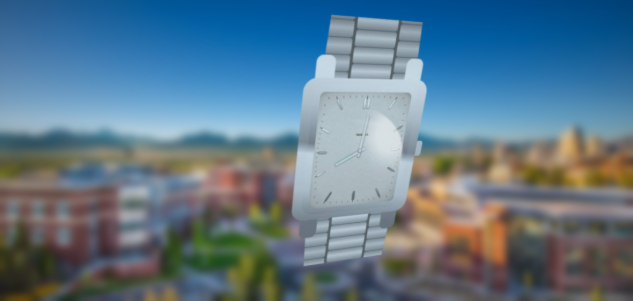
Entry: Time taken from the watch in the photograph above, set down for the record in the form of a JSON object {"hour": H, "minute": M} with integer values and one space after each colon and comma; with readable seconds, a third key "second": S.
{"hour": 8, "minute": 1}
